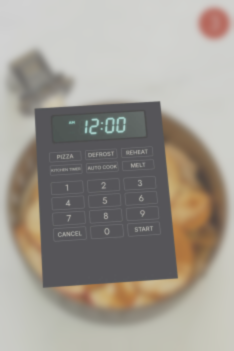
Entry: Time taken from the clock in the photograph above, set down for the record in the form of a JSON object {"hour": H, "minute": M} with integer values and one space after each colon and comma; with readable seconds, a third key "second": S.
{"hour": 12, "minute": 0}
